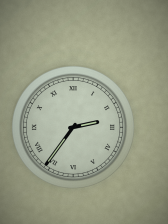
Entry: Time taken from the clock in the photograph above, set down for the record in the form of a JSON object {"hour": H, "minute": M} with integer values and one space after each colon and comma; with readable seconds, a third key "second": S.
{"hour": 2, "minute": 36}
